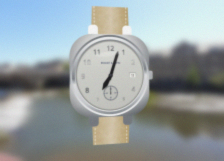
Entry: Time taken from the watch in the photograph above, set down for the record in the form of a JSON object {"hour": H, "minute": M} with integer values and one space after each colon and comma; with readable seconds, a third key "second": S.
{"hour": 7, "minute": 3}
